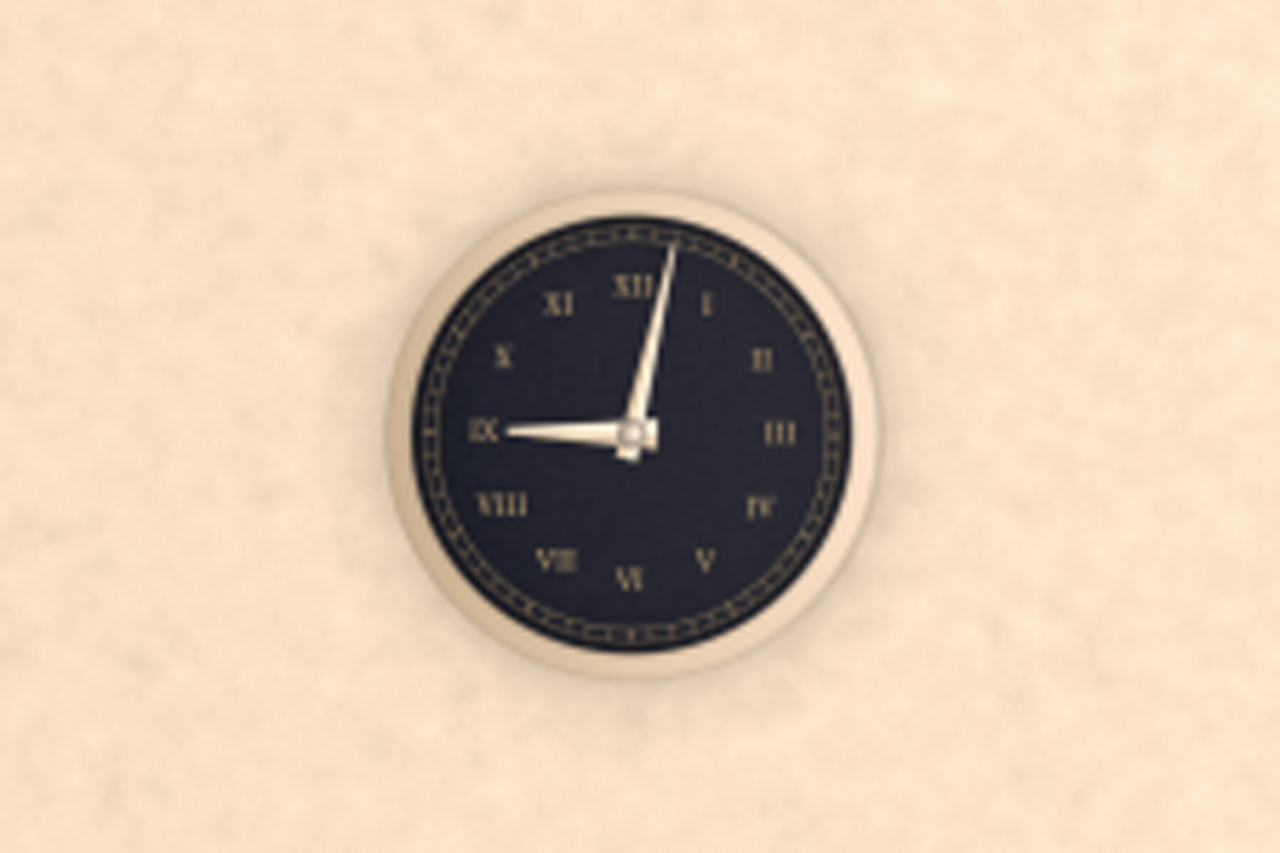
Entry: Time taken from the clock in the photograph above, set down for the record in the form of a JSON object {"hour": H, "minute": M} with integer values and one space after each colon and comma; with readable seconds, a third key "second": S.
{"hour": 9, "minute": 2}
